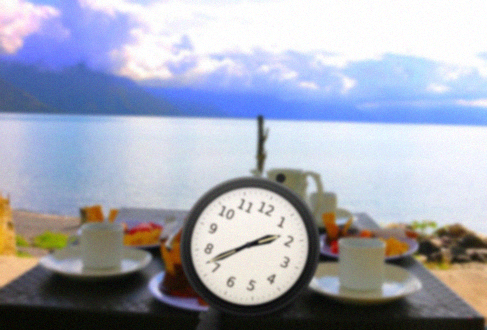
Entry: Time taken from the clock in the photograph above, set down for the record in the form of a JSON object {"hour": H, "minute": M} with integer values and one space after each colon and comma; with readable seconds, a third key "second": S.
{"hour": 1, "minute": 37}
